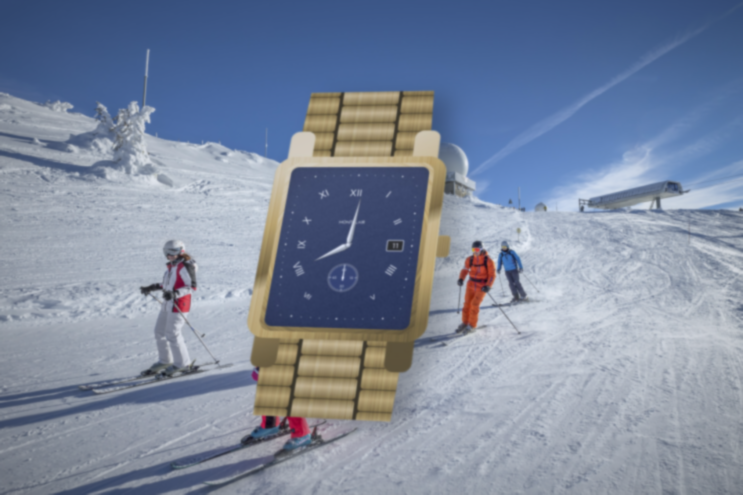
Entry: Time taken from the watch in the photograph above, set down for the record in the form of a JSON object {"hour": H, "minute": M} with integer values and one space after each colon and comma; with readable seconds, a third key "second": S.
{"hour": 8, "minute": 1}
